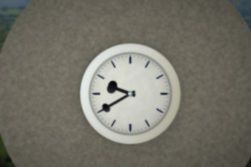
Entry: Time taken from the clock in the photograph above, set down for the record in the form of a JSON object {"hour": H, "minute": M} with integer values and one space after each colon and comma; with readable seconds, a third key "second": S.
{"hour": 9, "minute": 40}
